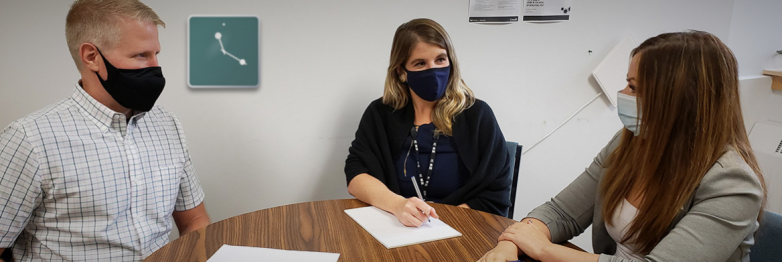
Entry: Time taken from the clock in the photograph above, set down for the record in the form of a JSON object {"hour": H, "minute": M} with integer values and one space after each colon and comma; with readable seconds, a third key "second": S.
{"hour": 11, "minute": 20}
